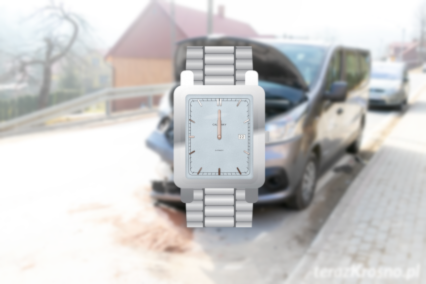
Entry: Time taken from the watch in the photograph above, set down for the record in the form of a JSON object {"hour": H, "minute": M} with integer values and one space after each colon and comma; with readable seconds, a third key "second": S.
{"hour": 12, "minute": 0}
